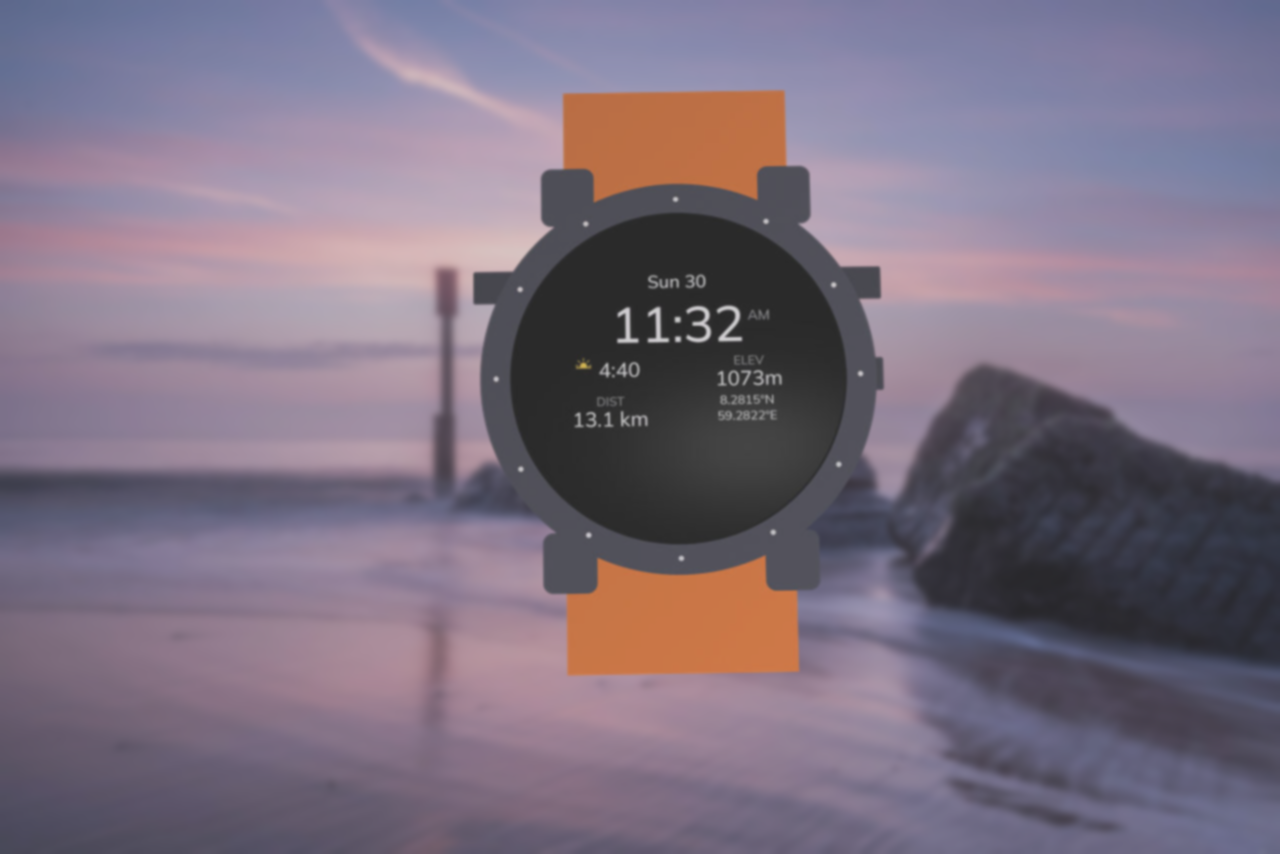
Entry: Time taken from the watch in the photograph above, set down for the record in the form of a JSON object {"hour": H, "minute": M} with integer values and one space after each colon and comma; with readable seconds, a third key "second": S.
{"hour": 11, "minute": 32}
